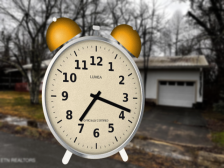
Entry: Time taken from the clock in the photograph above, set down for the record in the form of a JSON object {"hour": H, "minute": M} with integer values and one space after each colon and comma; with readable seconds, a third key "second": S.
{"hour": 7, "minute": 18}
